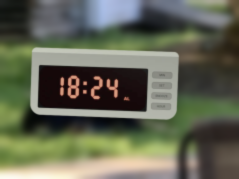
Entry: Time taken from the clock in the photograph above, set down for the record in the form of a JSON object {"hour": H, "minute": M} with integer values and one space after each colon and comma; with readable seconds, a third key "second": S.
{"hour": 18, "minute": 24}
